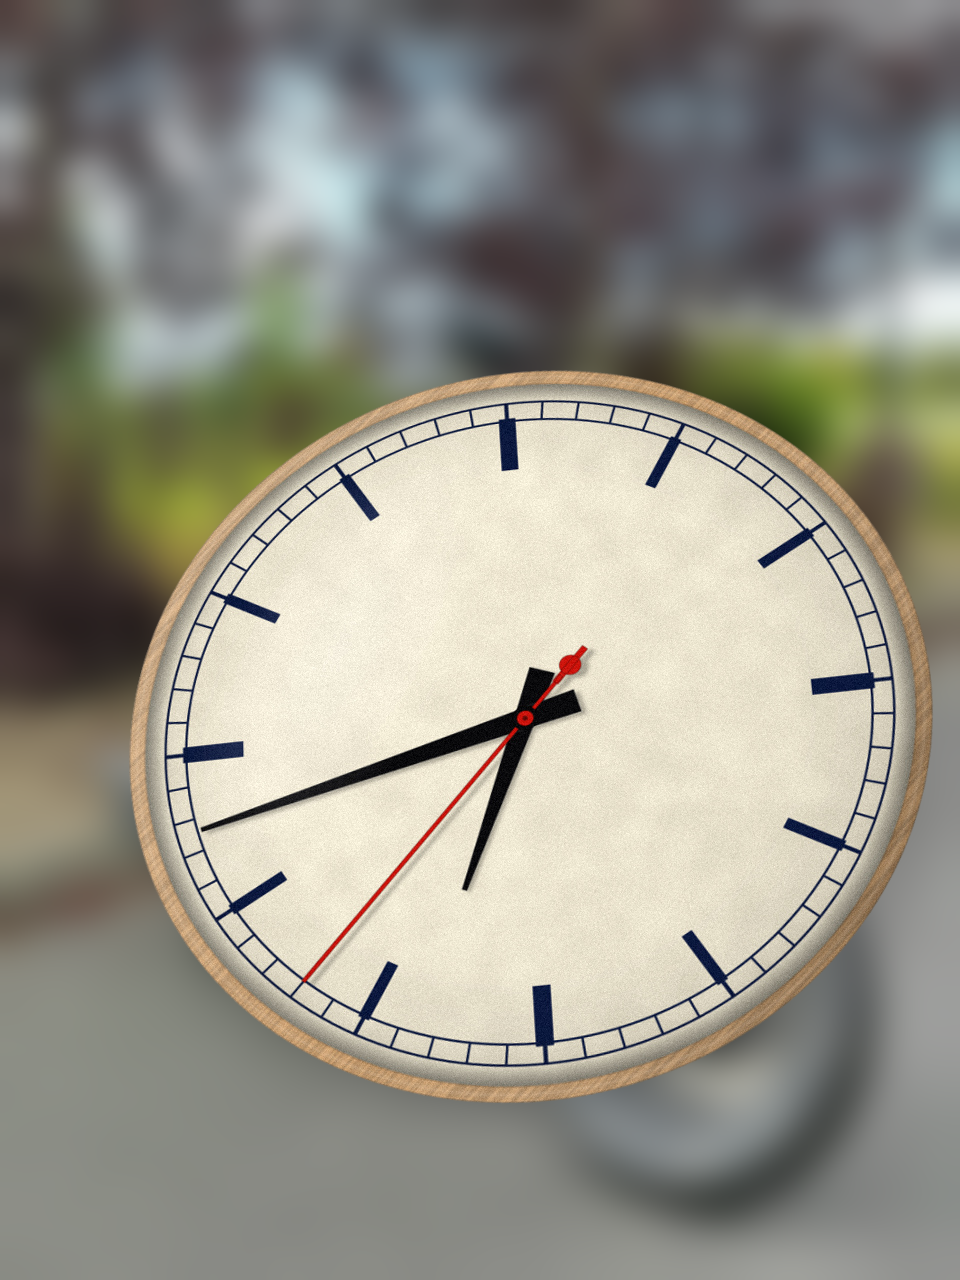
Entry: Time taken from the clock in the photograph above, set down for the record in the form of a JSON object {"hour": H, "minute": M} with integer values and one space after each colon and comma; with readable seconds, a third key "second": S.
{"hour": 6, "minute": 42, "second": 37}
